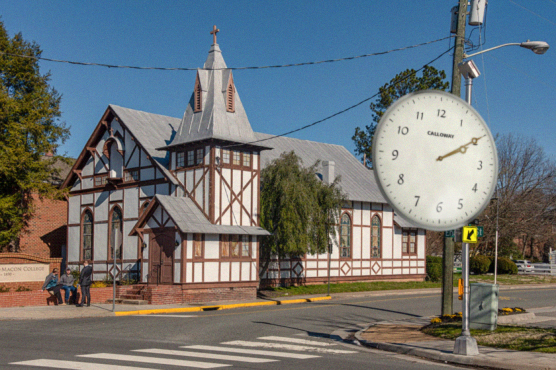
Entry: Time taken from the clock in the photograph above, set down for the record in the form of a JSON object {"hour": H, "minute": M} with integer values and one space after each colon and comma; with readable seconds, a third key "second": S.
{"hour": 2, "minute": 10}
